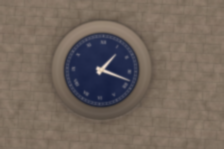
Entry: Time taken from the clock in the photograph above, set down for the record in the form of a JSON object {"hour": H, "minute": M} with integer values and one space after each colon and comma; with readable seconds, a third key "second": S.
{"hour": 1, "minute": 18}
